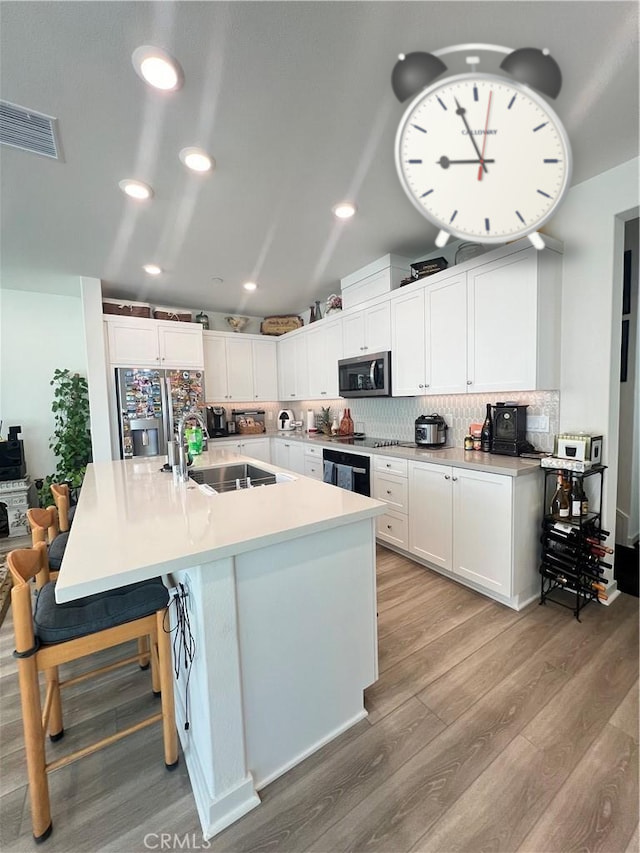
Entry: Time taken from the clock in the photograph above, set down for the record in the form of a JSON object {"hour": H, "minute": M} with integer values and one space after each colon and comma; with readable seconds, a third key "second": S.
{"hour": 8, "minute": 57, "second": 2}
